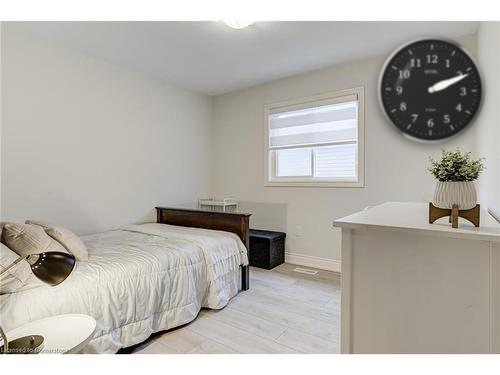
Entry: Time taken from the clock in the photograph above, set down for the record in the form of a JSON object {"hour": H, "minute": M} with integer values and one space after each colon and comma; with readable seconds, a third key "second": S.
{"hour": 2, "minute": 11}
